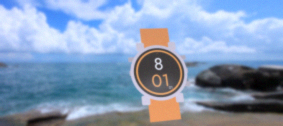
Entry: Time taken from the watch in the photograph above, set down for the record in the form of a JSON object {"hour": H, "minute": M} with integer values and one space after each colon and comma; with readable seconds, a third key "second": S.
{"hour": 8, "minute": 1}
